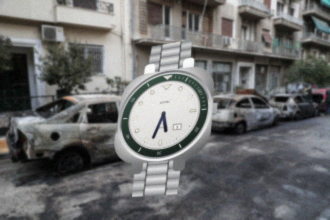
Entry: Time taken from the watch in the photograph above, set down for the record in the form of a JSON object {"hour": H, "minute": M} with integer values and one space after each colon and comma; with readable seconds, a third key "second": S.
{"hour": 5, "minute": 33}
